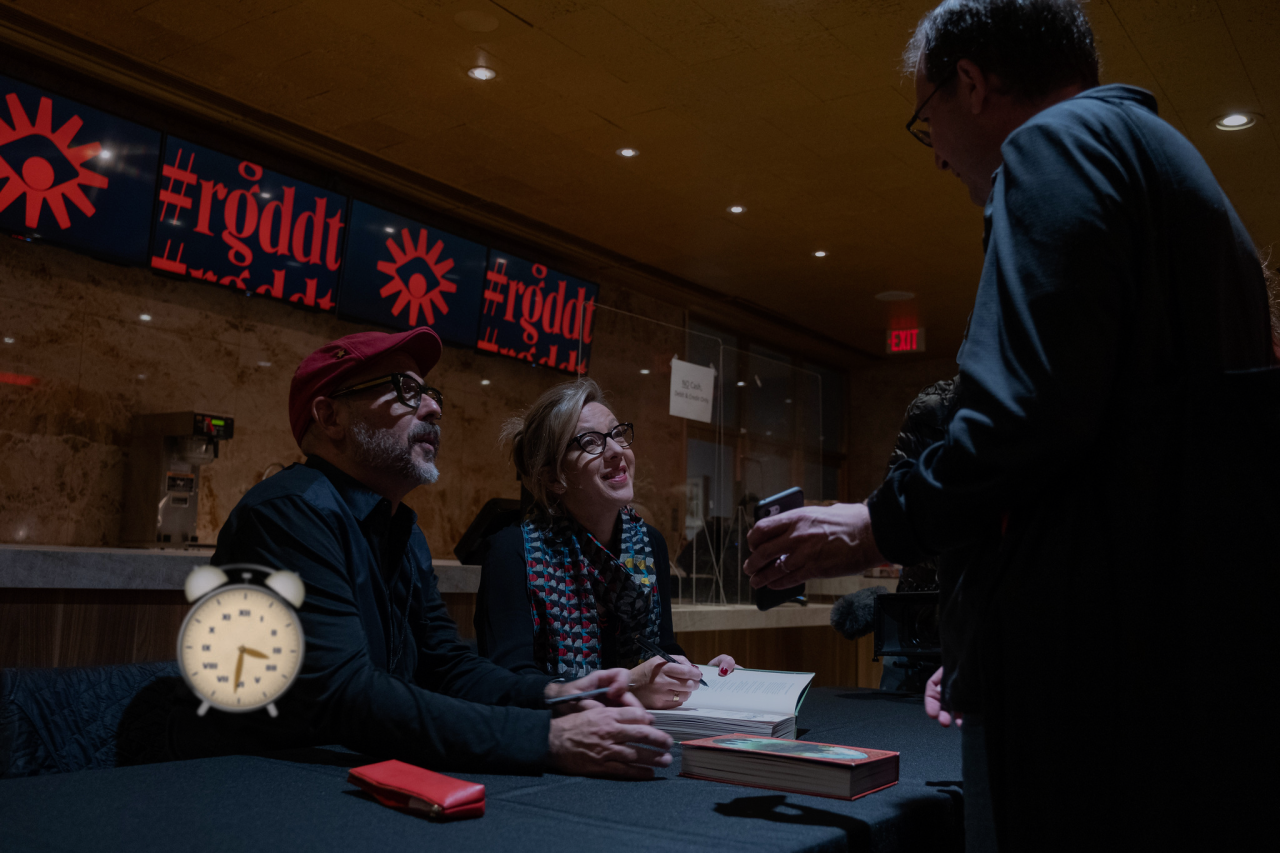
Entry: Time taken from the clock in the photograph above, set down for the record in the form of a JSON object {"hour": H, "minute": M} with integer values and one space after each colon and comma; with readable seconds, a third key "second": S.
{"hour": 3, "minute": 31}
